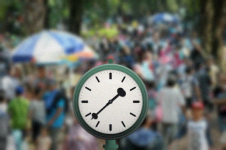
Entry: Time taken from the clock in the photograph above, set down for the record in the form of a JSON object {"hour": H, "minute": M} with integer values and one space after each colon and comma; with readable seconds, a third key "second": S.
{"hour": 1, "minute": 38}
